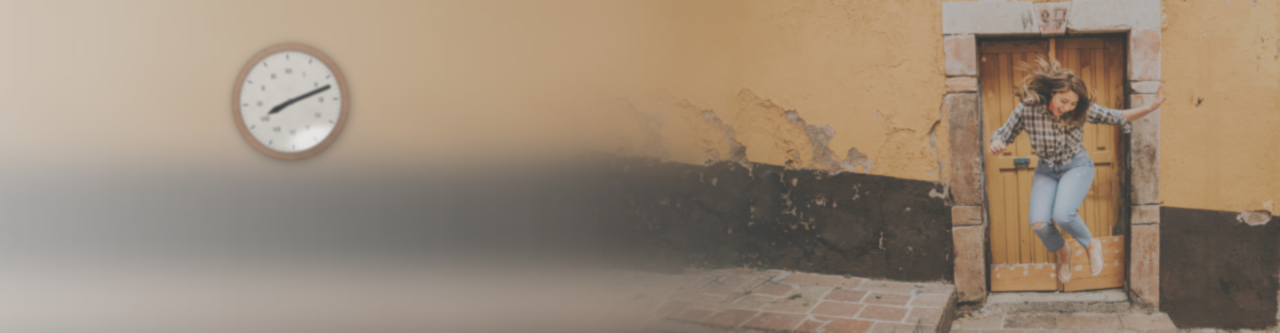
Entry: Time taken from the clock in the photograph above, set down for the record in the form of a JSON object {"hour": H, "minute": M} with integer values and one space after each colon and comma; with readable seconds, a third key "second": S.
{"hour": 8, "minute": 12}
